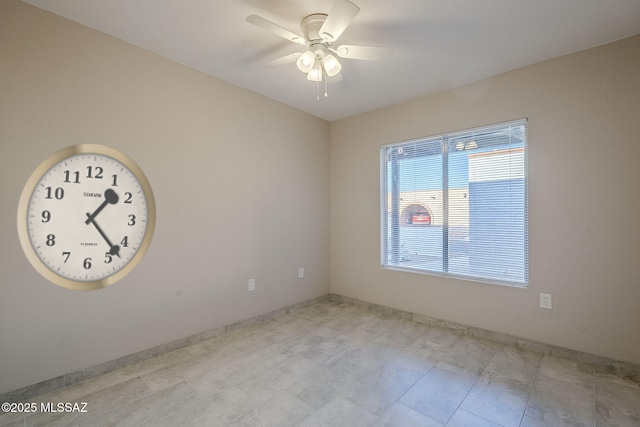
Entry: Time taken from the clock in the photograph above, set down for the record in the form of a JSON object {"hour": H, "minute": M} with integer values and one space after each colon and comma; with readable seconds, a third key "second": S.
{"hour": 1, "minute": 23}
